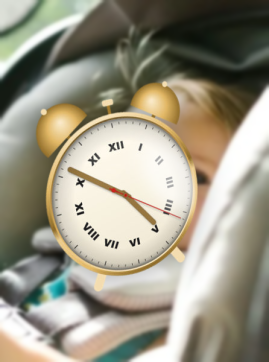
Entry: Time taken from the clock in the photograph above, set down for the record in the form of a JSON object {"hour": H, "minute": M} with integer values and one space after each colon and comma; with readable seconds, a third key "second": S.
{"hour": 4, "minute": 51, "second": 21}
